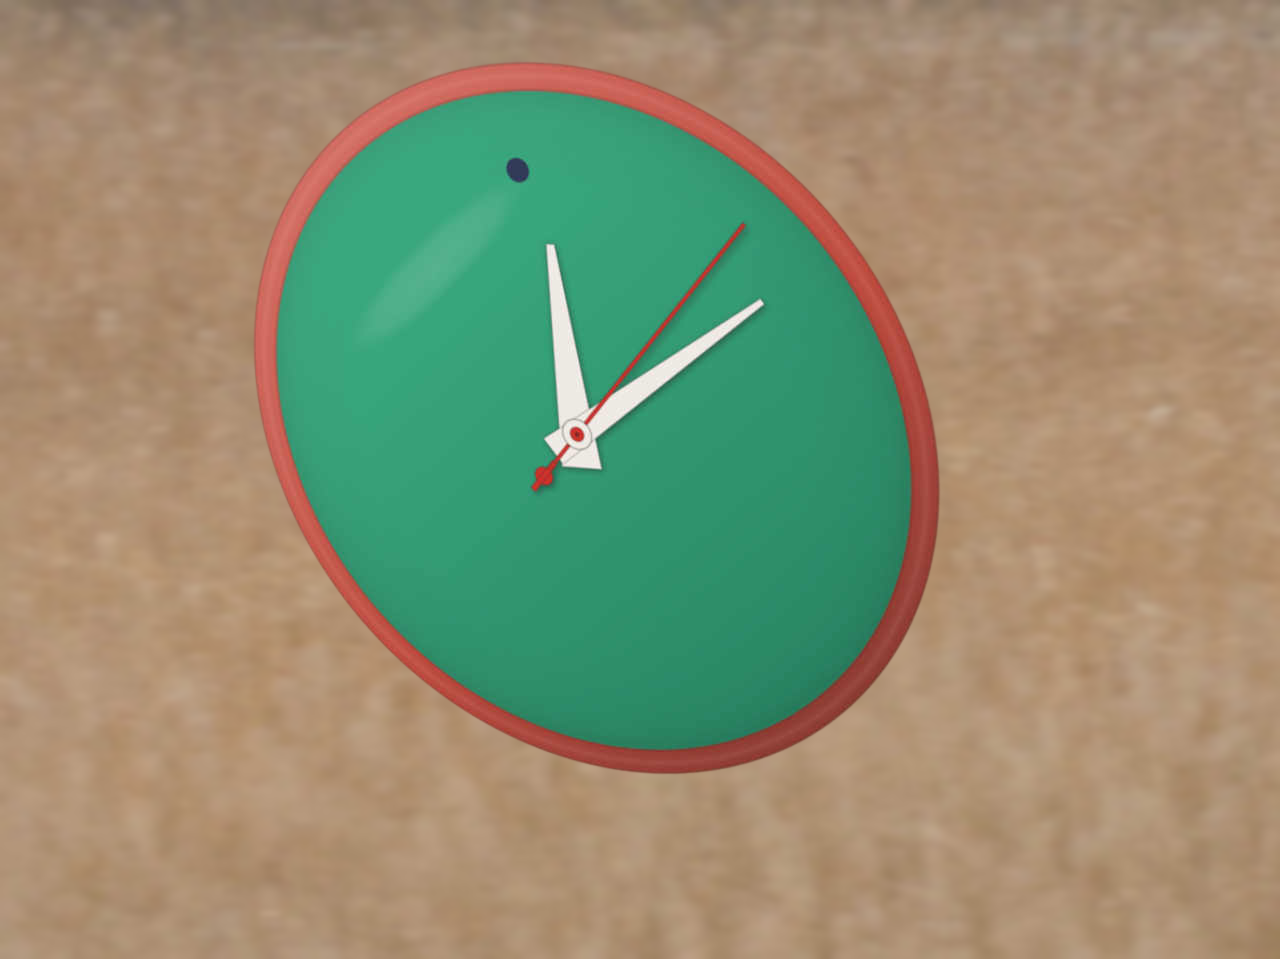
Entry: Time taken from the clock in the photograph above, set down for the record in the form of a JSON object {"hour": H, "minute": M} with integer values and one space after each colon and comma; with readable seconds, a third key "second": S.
{"hour": 12, "minute": 10, "second": 8}
